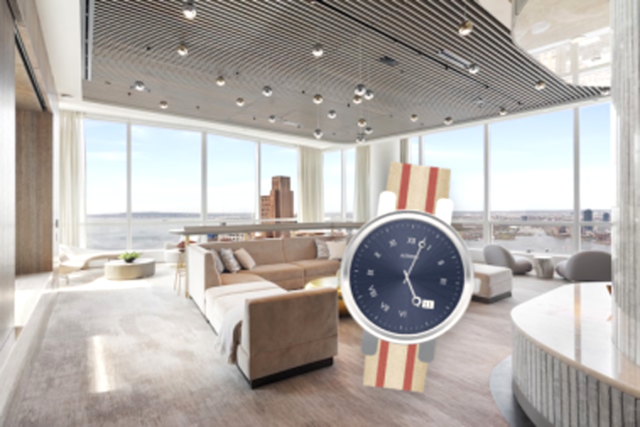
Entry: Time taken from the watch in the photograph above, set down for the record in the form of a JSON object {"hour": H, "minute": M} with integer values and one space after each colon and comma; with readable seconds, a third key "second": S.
{"hour": 5, "minute": 3}
